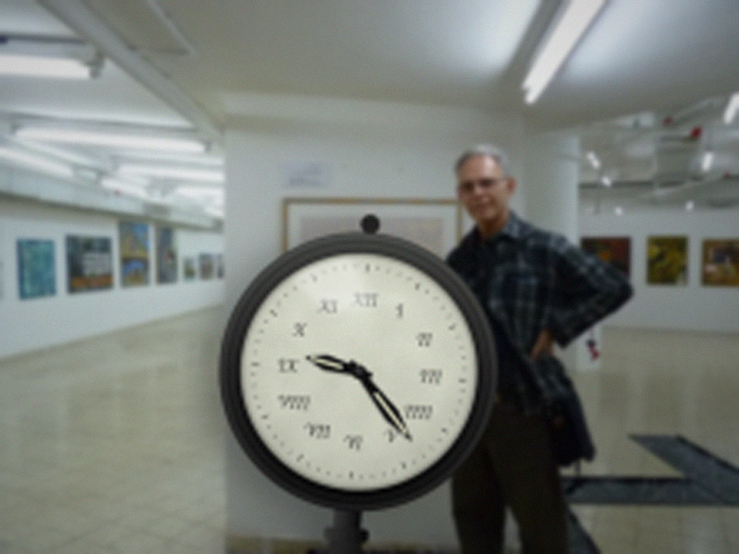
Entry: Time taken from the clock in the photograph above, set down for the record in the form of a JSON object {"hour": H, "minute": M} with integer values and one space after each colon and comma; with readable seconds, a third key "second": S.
{"hour": 9, "minute": 23}
